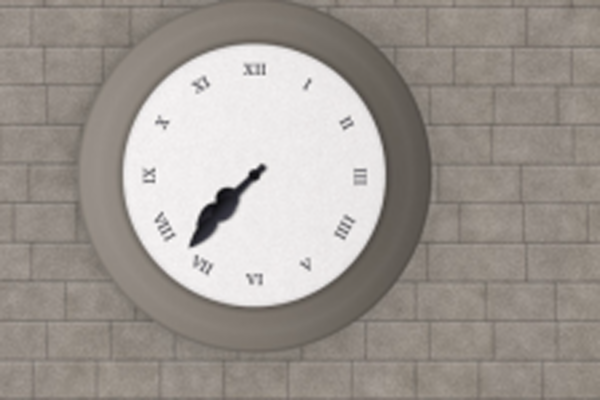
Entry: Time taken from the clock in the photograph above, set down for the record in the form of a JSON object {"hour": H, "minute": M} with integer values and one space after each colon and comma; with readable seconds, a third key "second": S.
{"hour": 7, "minute": 37}
